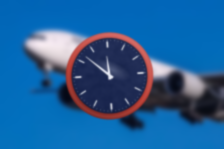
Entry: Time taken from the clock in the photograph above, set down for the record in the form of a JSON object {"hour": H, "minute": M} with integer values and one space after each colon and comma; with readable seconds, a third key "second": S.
{"hour": 11, "minute": 52}
